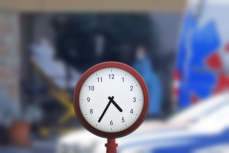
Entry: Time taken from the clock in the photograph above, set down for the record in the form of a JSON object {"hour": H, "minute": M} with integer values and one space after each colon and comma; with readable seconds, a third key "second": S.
{"hour": 4, "minute": 35}
